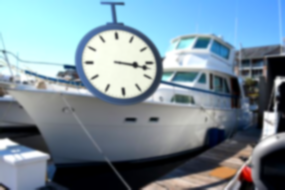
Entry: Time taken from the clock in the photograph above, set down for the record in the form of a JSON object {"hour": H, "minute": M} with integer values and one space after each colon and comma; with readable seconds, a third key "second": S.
{"hour": 3, "minute": 17}
